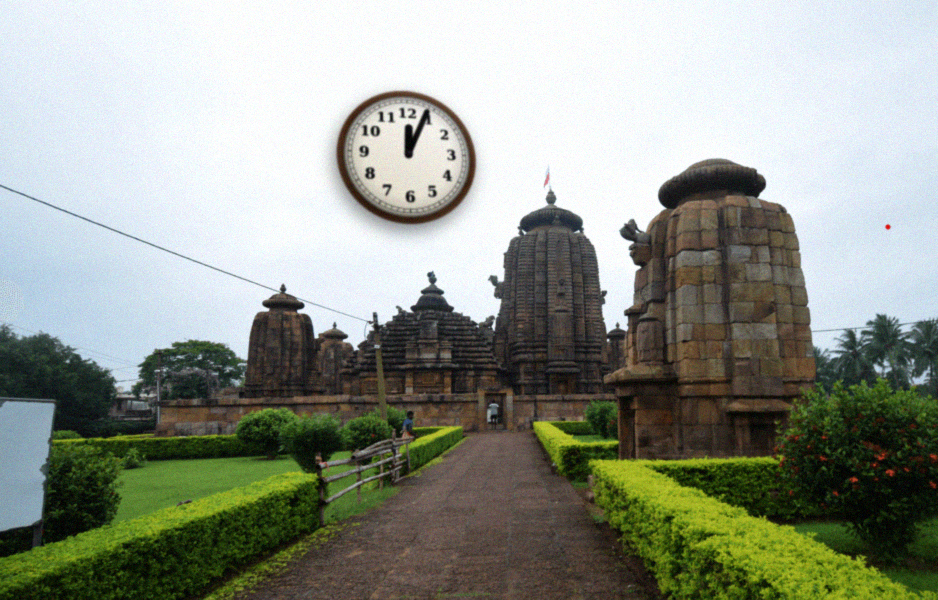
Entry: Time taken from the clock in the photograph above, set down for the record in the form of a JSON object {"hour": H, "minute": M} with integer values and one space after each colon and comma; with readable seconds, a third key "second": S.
{"hour": 12, "minute": 4}
